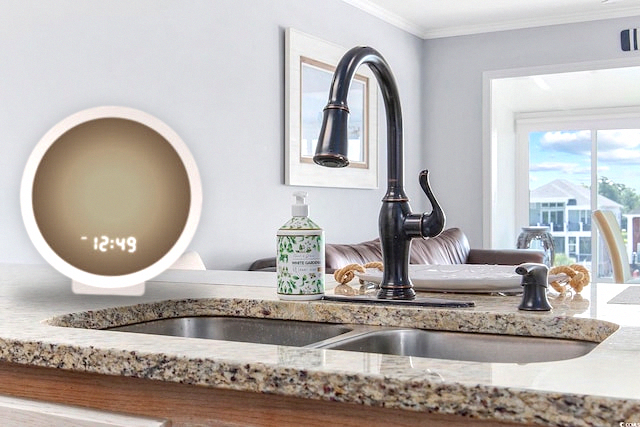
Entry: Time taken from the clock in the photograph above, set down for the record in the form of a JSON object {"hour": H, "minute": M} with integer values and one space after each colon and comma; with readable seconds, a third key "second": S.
{"hour": 12, "minute": 49}
